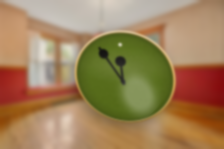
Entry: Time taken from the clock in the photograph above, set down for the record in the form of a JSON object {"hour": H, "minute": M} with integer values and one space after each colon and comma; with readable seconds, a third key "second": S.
{"hour": 11, "minute": 55}
